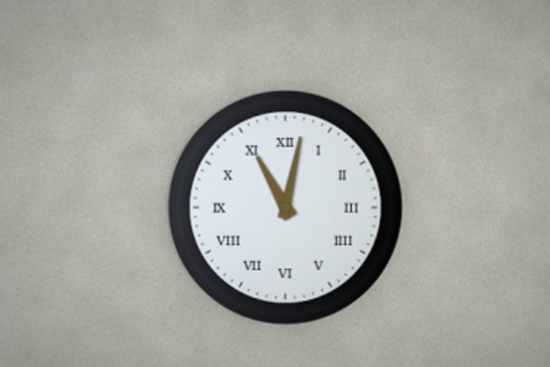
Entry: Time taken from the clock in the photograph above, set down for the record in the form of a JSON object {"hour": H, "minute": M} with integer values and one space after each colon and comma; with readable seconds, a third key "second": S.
{"hour": 11, "minute": 2}
